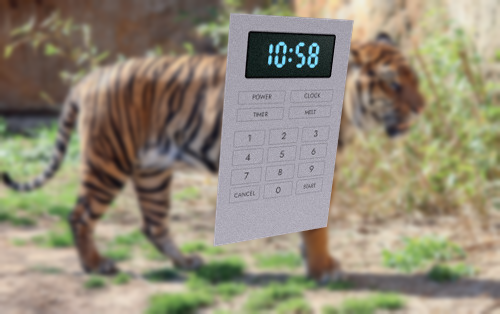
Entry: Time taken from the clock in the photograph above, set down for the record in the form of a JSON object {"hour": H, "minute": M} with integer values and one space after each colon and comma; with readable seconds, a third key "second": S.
{"hour": 10, "minute": 58}
